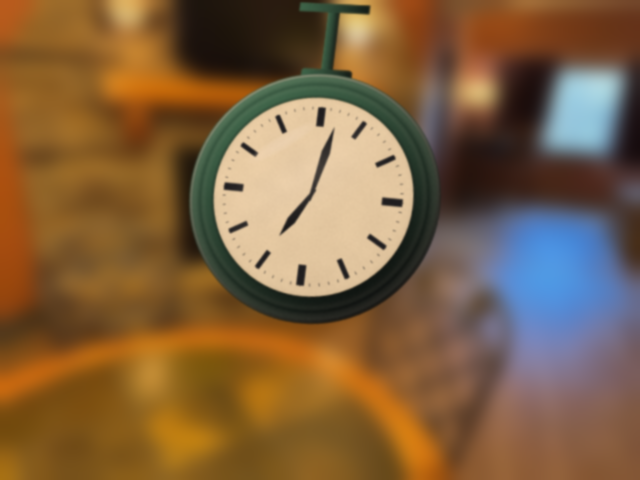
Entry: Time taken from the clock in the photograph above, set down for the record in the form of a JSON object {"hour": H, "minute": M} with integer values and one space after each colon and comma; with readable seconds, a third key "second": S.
{"hour": 7, "minute": 2}
